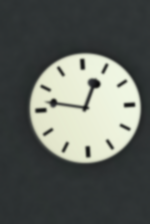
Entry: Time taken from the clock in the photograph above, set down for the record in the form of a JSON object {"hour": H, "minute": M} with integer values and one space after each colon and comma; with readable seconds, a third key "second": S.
{"hour": 12, "minute": 47}
